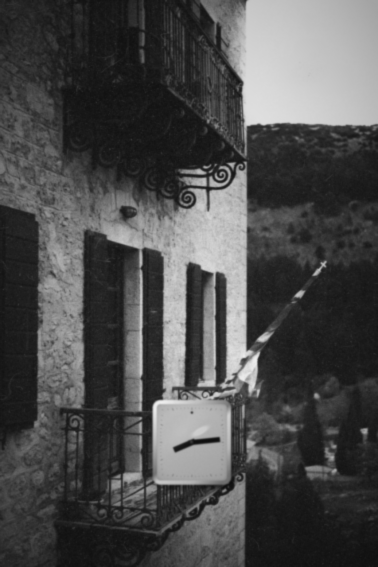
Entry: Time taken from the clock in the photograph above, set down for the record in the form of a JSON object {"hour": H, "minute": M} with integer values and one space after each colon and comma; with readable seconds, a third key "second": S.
{"hour": 8, "minute": 14}
